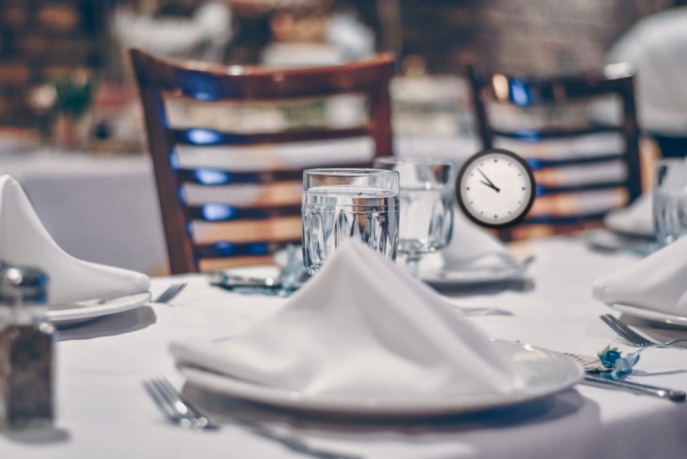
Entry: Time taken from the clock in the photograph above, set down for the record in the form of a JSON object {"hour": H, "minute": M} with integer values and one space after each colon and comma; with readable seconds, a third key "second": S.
{"hour": 9, "minute": 53}
